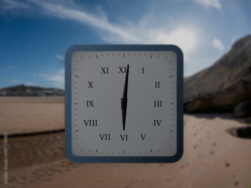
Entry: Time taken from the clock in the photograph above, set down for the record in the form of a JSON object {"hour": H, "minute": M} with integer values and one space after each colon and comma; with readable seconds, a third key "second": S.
{"hour": 6, "minute": 1}
